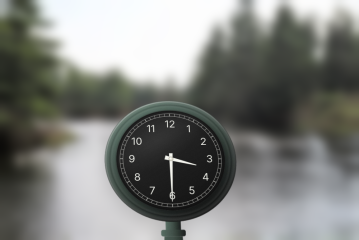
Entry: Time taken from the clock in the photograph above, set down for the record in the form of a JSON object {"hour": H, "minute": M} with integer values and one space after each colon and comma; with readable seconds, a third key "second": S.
{"hour": 3, "minute": 30}
